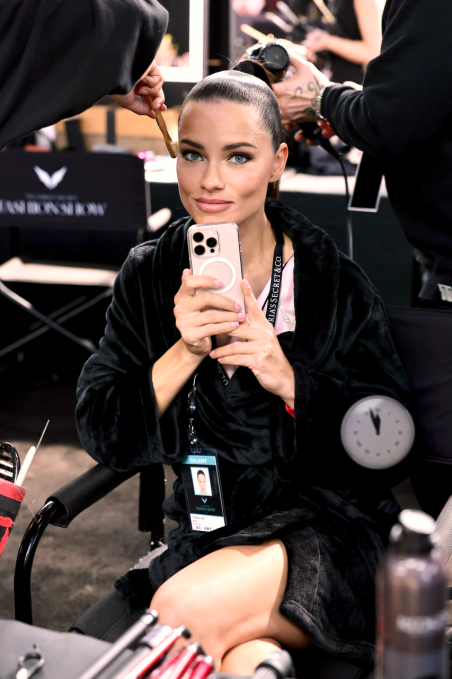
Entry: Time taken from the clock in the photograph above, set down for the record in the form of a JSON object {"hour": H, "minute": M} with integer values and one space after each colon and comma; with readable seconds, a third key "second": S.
{"hour": 11, "minute": 57}
